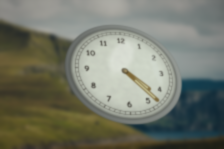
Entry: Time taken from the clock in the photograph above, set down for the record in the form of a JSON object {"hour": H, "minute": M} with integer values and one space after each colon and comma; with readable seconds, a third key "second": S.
{"hour": 4, "minute": 23}
